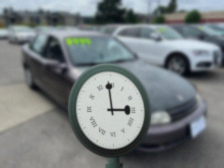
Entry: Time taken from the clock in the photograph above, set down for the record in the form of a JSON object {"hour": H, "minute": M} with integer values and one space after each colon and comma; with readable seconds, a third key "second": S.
{"hour": 2, "minute": 59}
